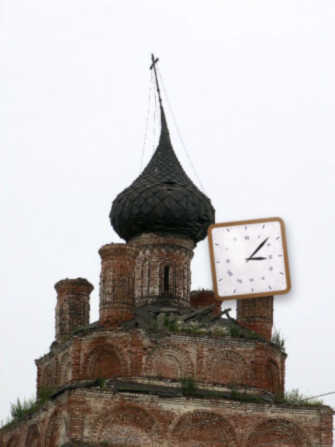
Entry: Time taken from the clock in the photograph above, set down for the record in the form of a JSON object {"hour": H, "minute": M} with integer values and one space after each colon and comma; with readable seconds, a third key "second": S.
{"hour": 3, "minute": 8}
